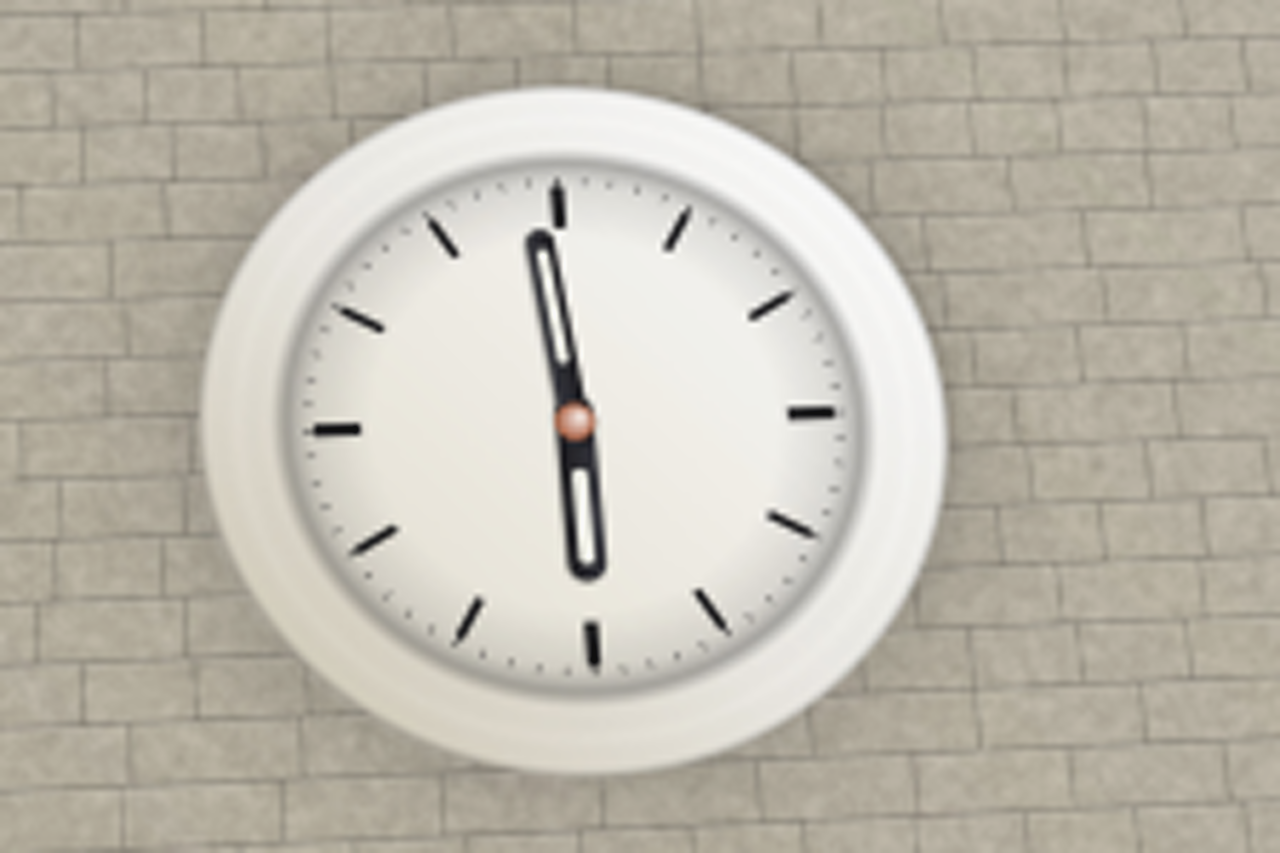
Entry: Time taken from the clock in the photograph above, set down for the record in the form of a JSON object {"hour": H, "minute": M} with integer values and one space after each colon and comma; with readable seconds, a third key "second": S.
{"hour": 5, "minute": 59}
